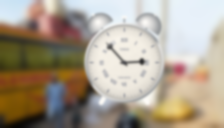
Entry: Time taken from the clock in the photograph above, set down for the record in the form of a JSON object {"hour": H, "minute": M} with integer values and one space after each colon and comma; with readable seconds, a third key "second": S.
{"hour": 2, "minute": 53}
